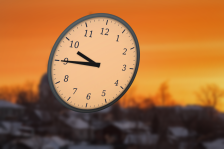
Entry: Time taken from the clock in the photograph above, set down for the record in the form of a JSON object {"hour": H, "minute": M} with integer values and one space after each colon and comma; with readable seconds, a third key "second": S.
{"hour": 9, "minute": 45}
